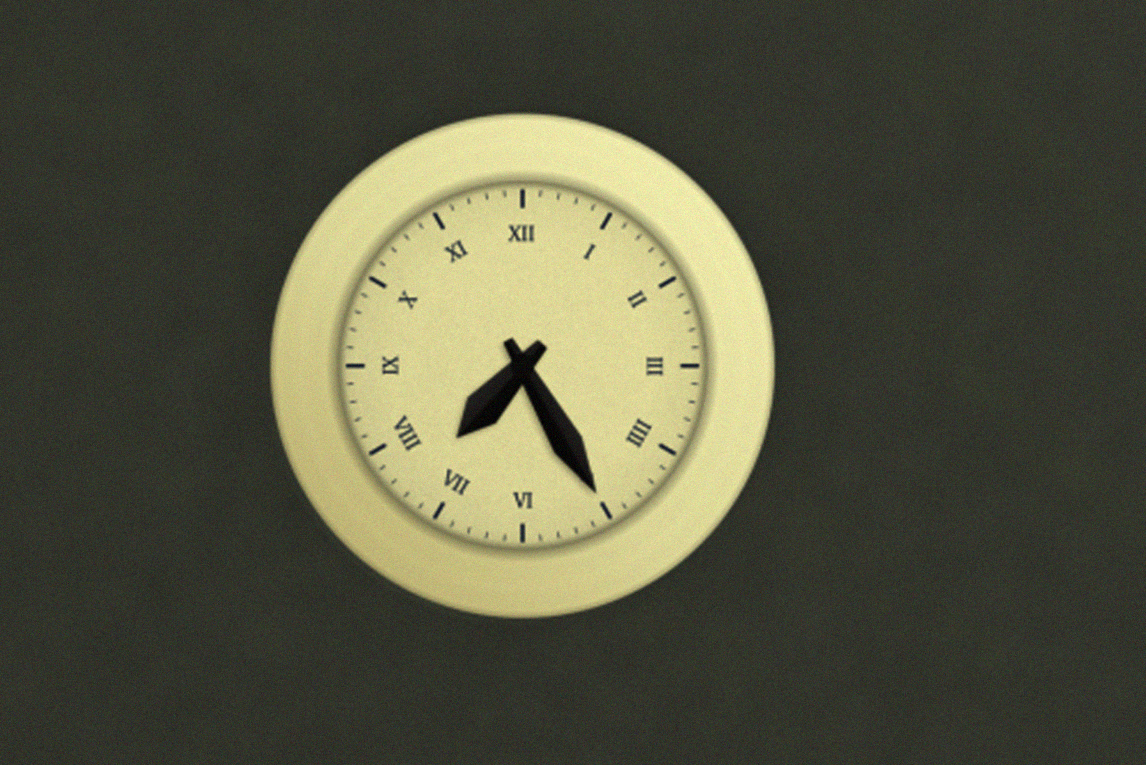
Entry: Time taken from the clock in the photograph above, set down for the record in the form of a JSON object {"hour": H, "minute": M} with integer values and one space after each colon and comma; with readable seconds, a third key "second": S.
{"hour": 7, "minute": 25}
